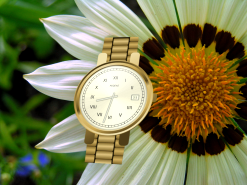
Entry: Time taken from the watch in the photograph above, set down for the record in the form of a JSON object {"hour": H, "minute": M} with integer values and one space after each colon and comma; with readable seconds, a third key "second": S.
{"hour": 8, "minute": 32}
